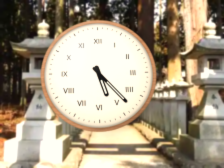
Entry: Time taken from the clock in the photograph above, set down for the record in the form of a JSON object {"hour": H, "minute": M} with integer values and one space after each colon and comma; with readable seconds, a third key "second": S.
{"hour": 5, "minute": 23}
